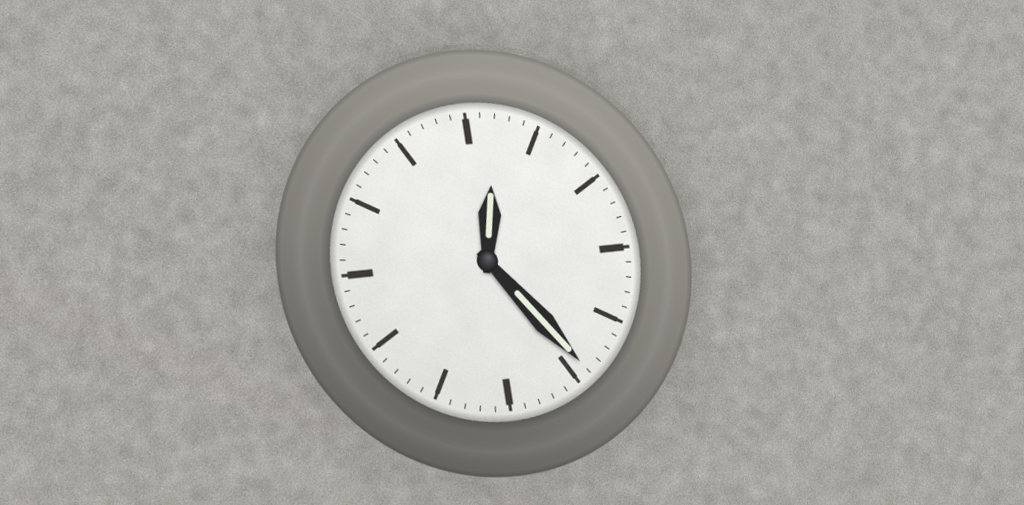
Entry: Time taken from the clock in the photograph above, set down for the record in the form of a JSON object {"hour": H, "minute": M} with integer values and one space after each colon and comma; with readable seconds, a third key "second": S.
{"hour": 12, "minute": 24}
